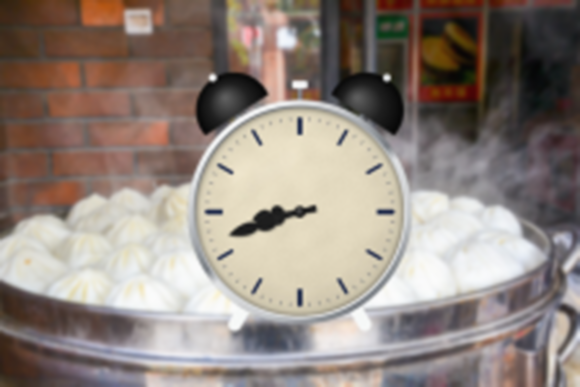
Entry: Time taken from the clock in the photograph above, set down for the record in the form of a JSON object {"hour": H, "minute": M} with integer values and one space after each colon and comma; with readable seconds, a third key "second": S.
{"hour": 8, "minute": 42}
